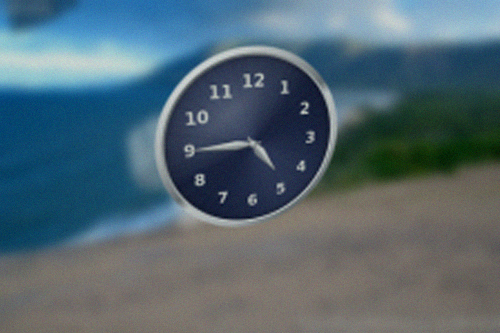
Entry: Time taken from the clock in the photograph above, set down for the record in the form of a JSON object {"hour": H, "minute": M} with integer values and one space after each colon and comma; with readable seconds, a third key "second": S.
{"hour": 4, "minute": 45}
